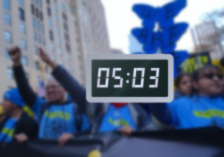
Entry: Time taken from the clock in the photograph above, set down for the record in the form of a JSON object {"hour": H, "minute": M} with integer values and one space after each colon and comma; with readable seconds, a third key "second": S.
{"hour": 5, "minute": 3}
